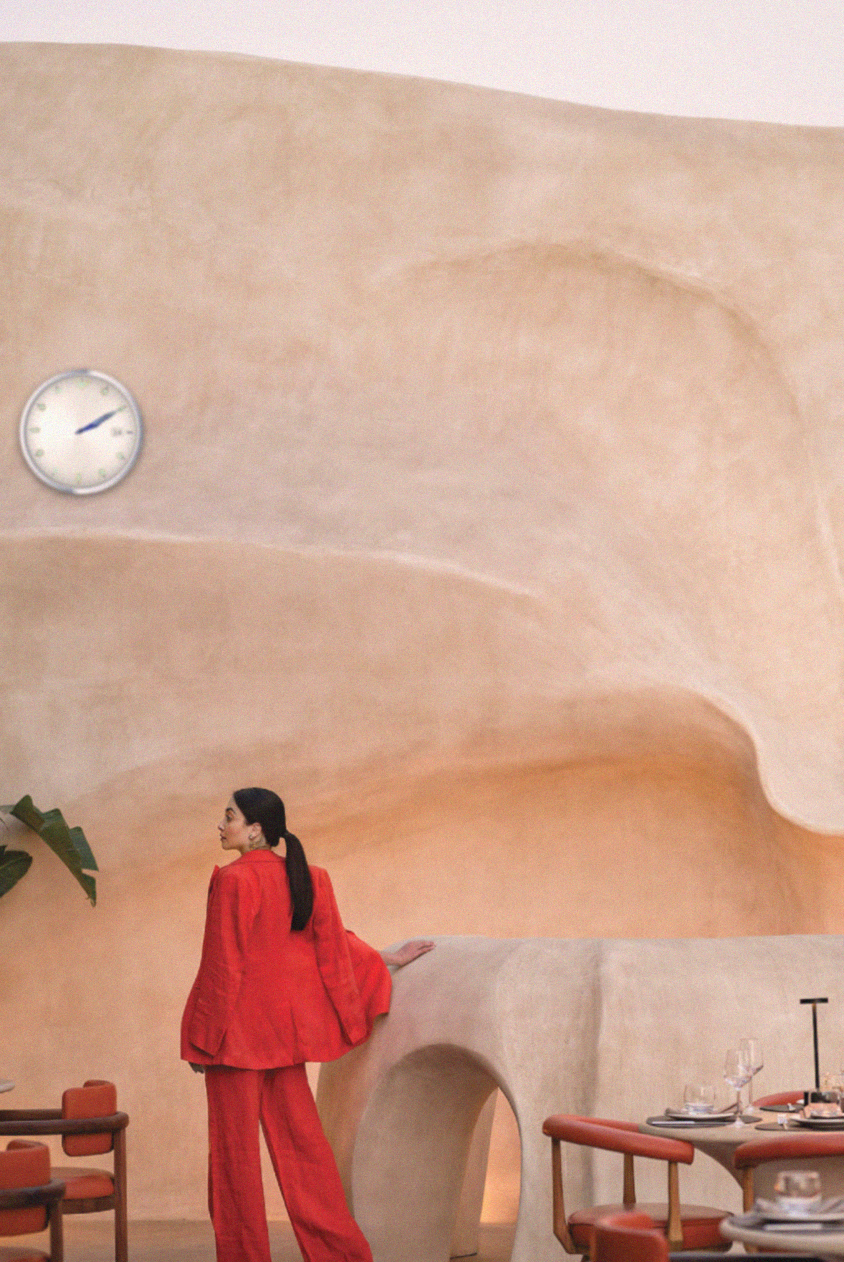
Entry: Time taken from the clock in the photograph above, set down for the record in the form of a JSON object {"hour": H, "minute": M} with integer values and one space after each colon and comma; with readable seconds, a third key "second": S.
{"hour": 2, "minute": 10}
